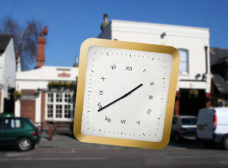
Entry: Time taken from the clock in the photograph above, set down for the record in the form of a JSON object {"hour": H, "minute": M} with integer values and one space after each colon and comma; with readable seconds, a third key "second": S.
{"hour": 1, "minute": 39}
